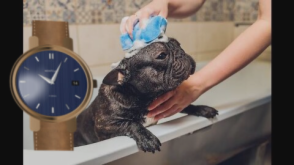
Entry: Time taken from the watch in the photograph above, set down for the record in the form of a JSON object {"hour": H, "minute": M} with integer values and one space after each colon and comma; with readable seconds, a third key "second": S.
{"hour": 10, "minute": 4}
